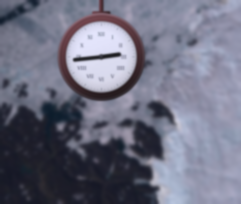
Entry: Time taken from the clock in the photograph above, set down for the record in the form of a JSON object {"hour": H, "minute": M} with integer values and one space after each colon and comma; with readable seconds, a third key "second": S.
{"hour": 2, "minute": 44}
